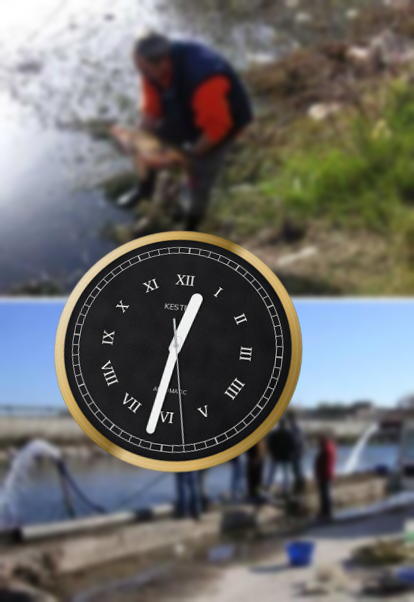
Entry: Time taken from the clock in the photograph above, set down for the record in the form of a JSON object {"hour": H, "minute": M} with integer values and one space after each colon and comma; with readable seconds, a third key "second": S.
{"hour": 12, "minute": 31, "second": 28}
